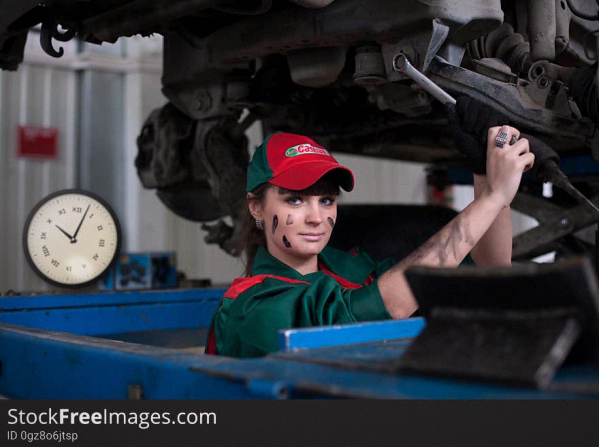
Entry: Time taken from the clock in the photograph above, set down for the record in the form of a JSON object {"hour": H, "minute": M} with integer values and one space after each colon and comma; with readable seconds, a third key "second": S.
{"hour": 10, "minute": 3}
